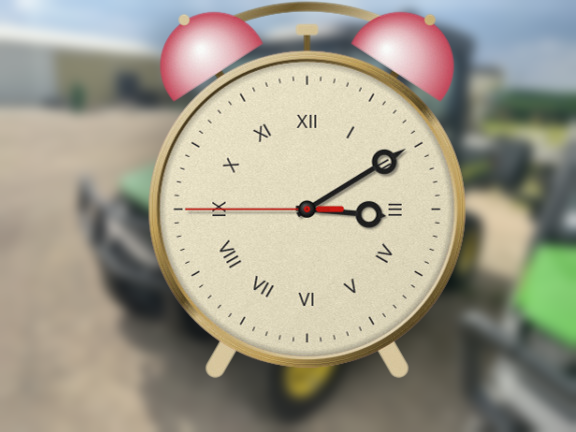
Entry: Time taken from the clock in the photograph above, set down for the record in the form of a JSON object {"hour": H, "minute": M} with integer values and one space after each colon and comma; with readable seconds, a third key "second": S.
{"hour": 3, "minute": 9, "second": 45}
